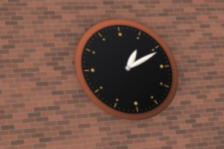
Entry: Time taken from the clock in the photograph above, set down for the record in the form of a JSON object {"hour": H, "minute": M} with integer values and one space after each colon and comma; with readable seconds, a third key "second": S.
{"hour": 1, "minute": 11}
